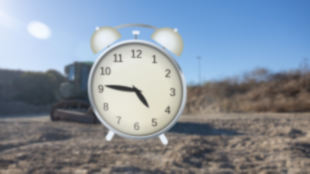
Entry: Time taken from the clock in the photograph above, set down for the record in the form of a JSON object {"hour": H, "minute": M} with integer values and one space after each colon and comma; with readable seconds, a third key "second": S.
{"hour": 4, "minute": 46}
